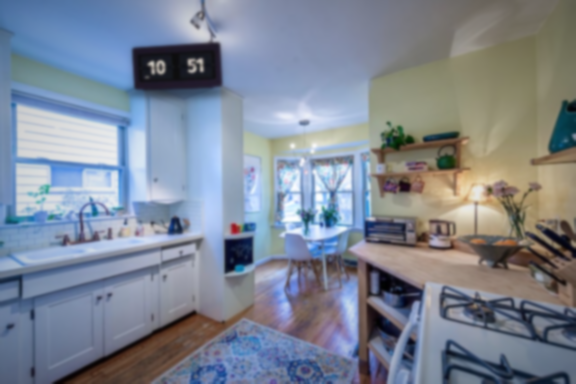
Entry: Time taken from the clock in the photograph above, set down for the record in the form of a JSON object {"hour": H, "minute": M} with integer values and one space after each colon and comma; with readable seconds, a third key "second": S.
{"hour": 10, "minute": 51}
